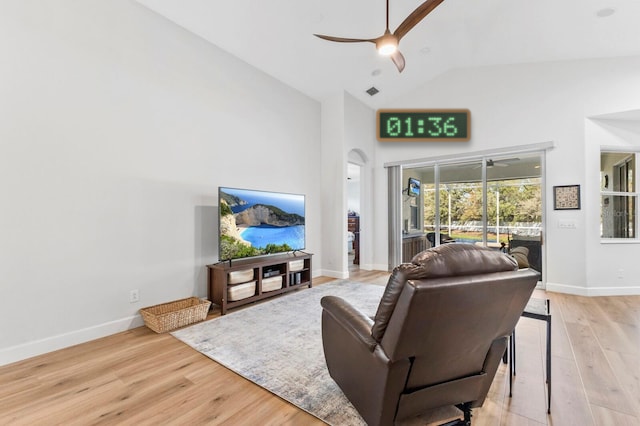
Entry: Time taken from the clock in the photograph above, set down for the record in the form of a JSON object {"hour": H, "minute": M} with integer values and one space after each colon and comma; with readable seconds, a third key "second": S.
{"hour": 1, "minute": 36}
